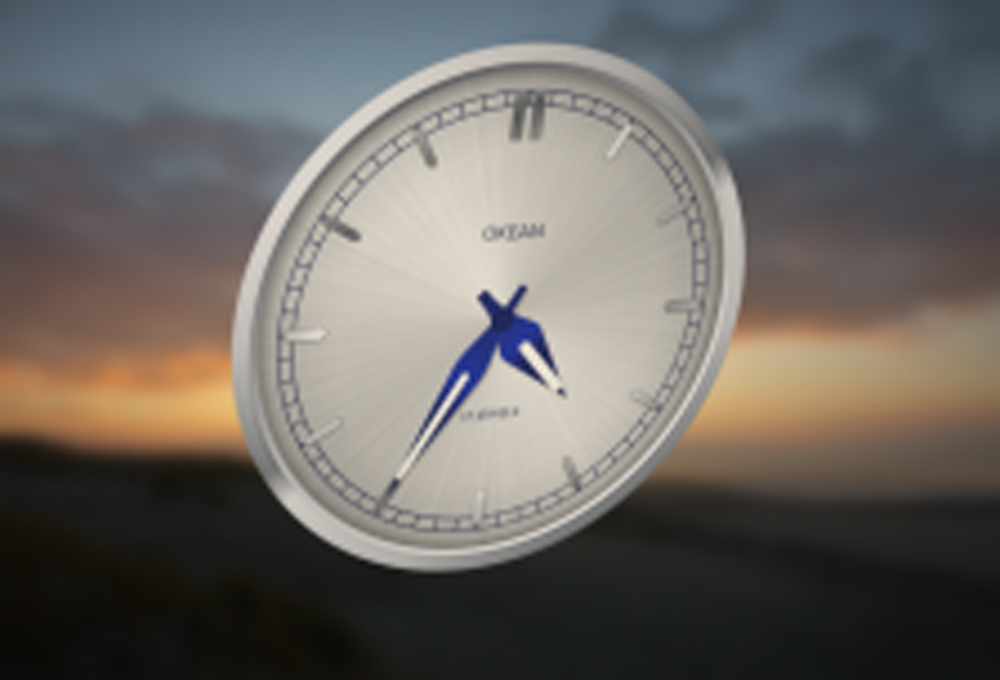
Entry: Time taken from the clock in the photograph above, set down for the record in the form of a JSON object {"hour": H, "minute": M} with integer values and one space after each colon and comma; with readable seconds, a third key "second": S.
{"hour": 4, "minute": 35}
